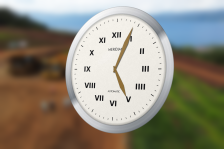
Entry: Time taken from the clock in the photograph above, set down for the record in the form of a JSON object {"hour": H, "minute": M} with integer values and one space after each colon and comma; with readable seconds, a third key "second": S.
{"hour": 5, "minute": 4}
